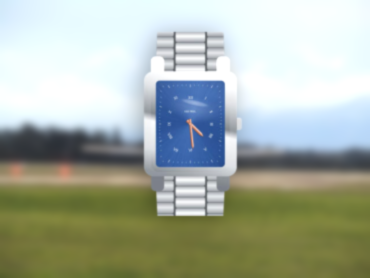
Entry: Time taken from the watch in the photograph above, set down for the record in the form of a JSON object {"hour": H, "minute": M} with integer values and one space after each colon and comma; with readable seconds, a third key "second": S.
{"hour": 4, "minute": 29}
